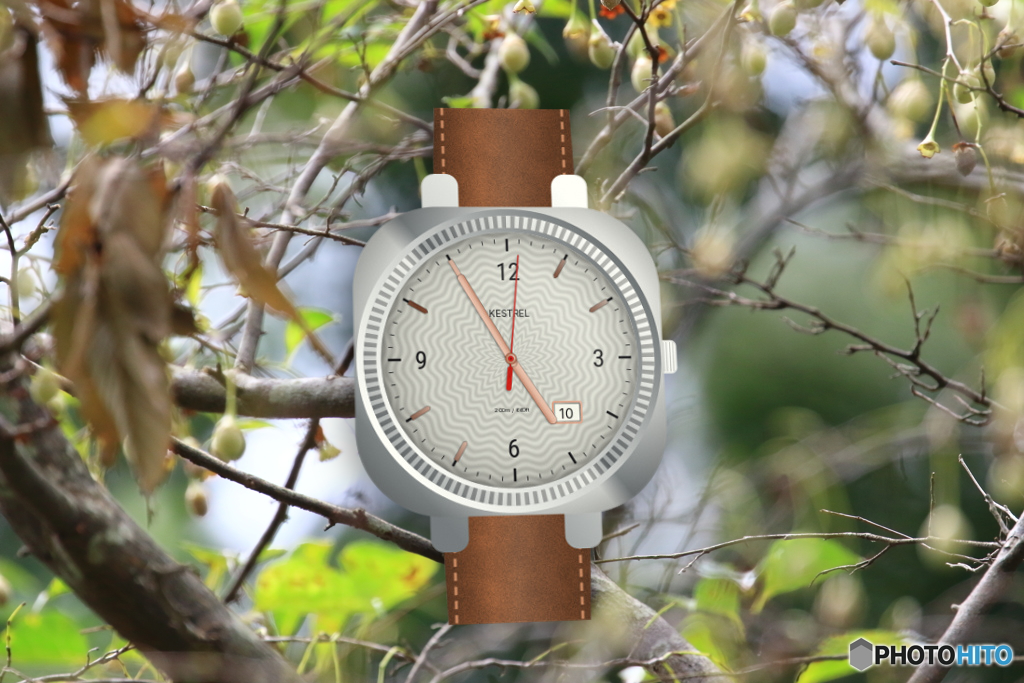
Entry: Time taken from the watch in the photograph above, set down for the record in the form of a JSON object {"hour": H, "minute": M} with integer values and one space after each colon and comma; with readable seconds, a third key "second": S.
{"hour": 4, "minute": 55, "second": 1}
